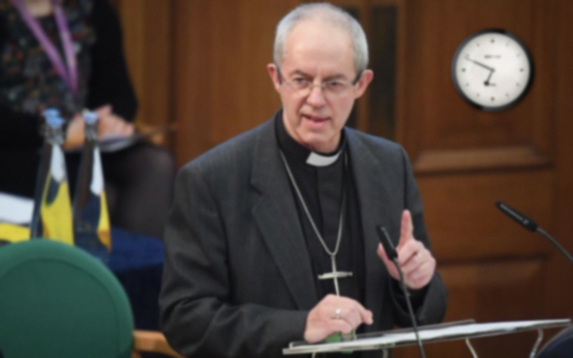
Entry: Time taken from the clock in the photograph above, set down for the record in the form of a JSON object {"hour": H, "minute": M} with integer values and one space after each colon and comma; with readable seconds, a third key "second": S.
{"hour": 6, "minute": 49}
